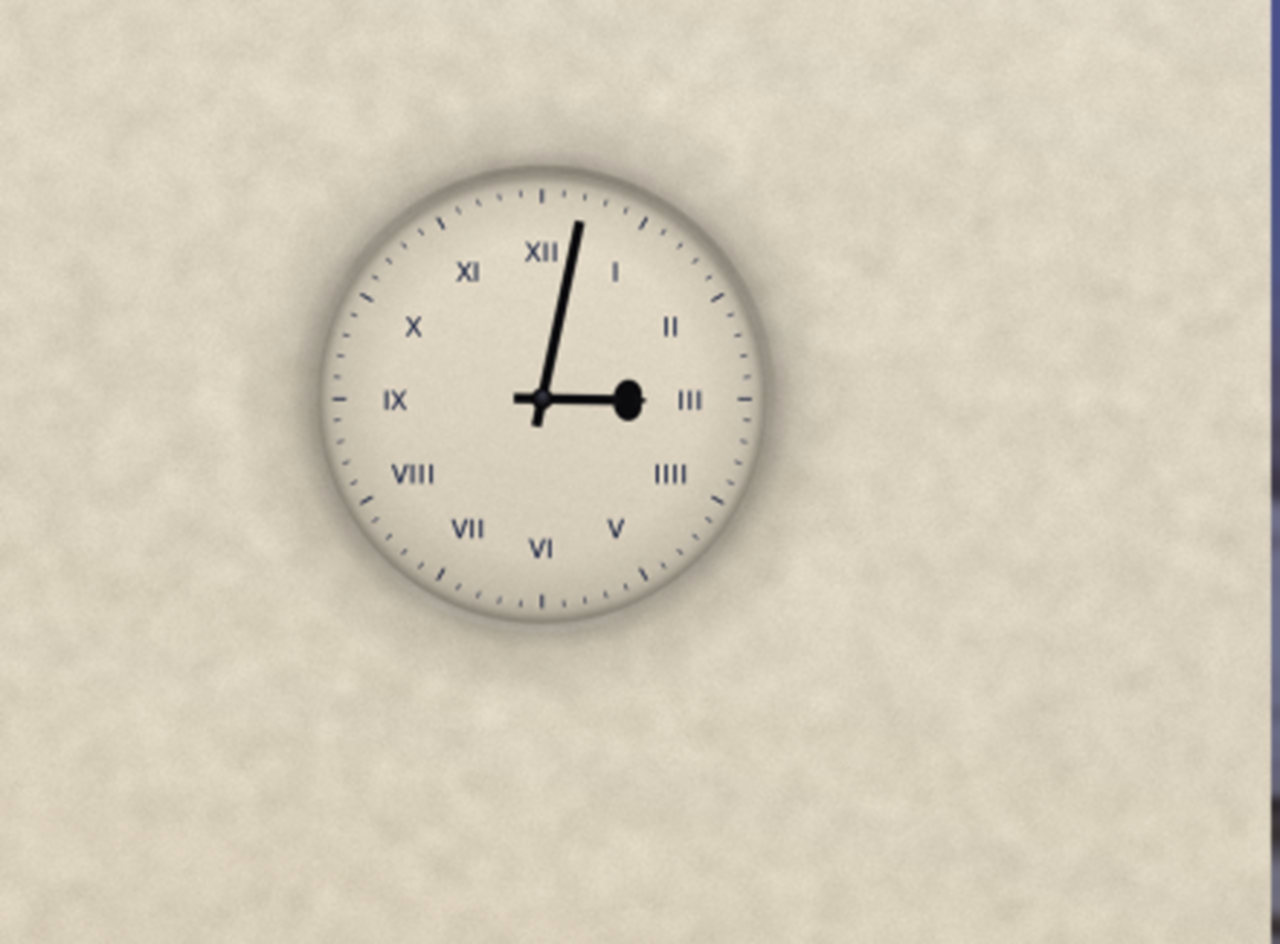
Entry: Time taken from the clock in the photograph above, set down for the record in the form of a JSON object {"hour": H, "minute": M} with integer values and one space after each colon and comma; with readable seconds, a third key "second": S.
{"hour": 3, "minute": 2}
